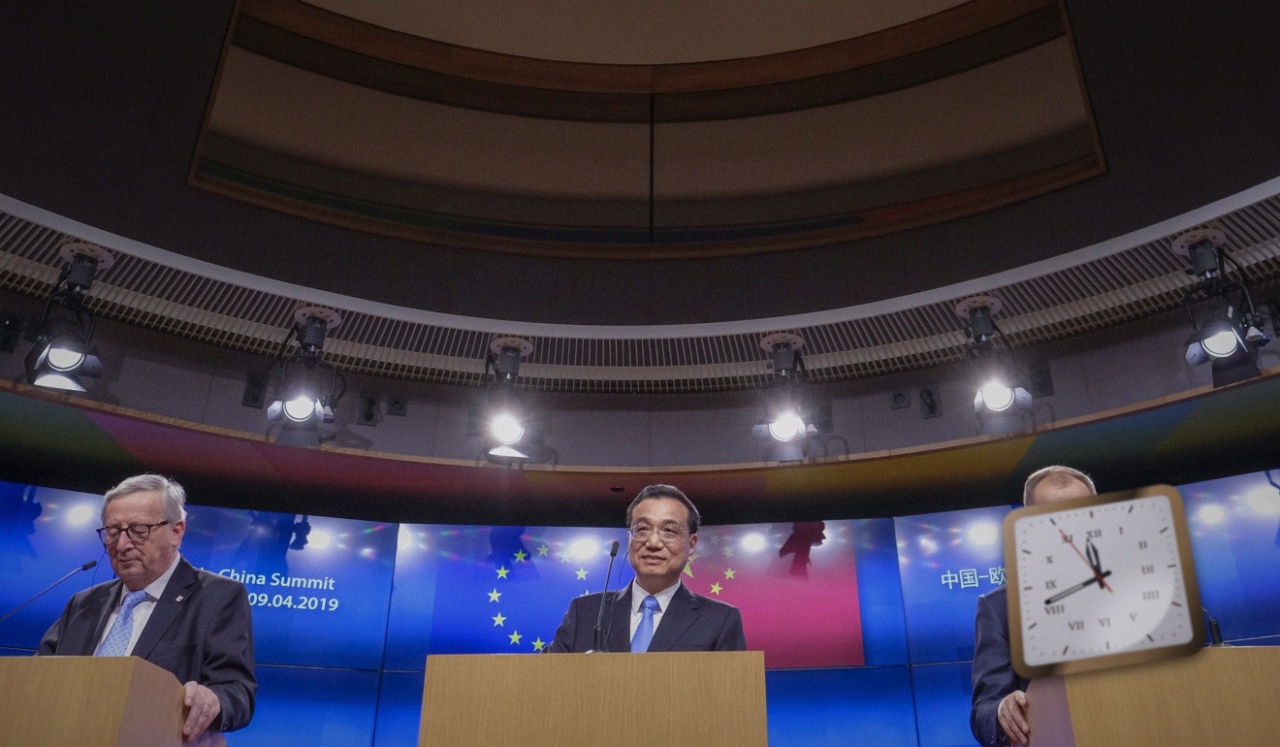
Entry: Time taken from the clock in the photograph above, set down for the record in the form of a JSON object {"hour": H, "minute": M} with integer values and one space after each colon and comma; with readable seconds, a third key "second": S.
{"hour": 11, "minute": 41, "second": 55}
